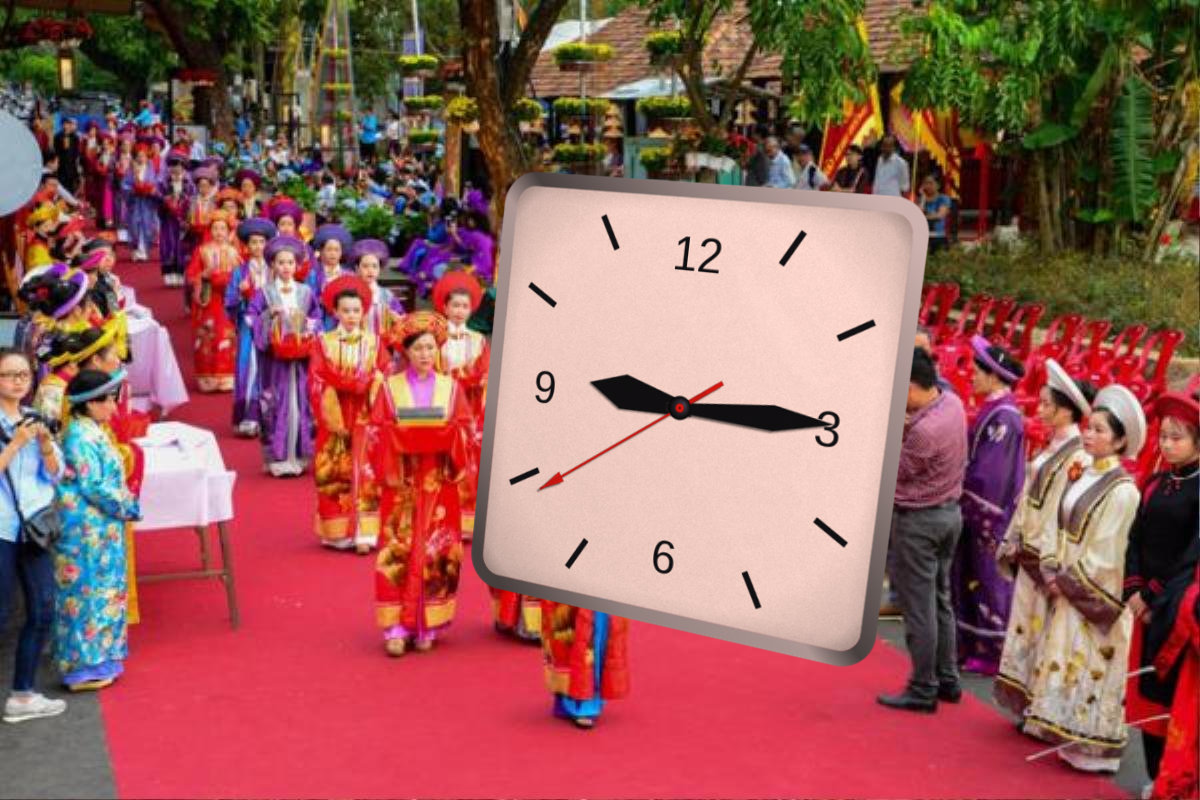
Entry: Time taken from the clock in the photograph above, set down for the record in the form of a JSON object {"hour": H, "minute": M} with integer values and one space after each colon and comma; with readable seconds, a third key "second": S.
{"hour": 9, "minute": 14, "second": 39}
